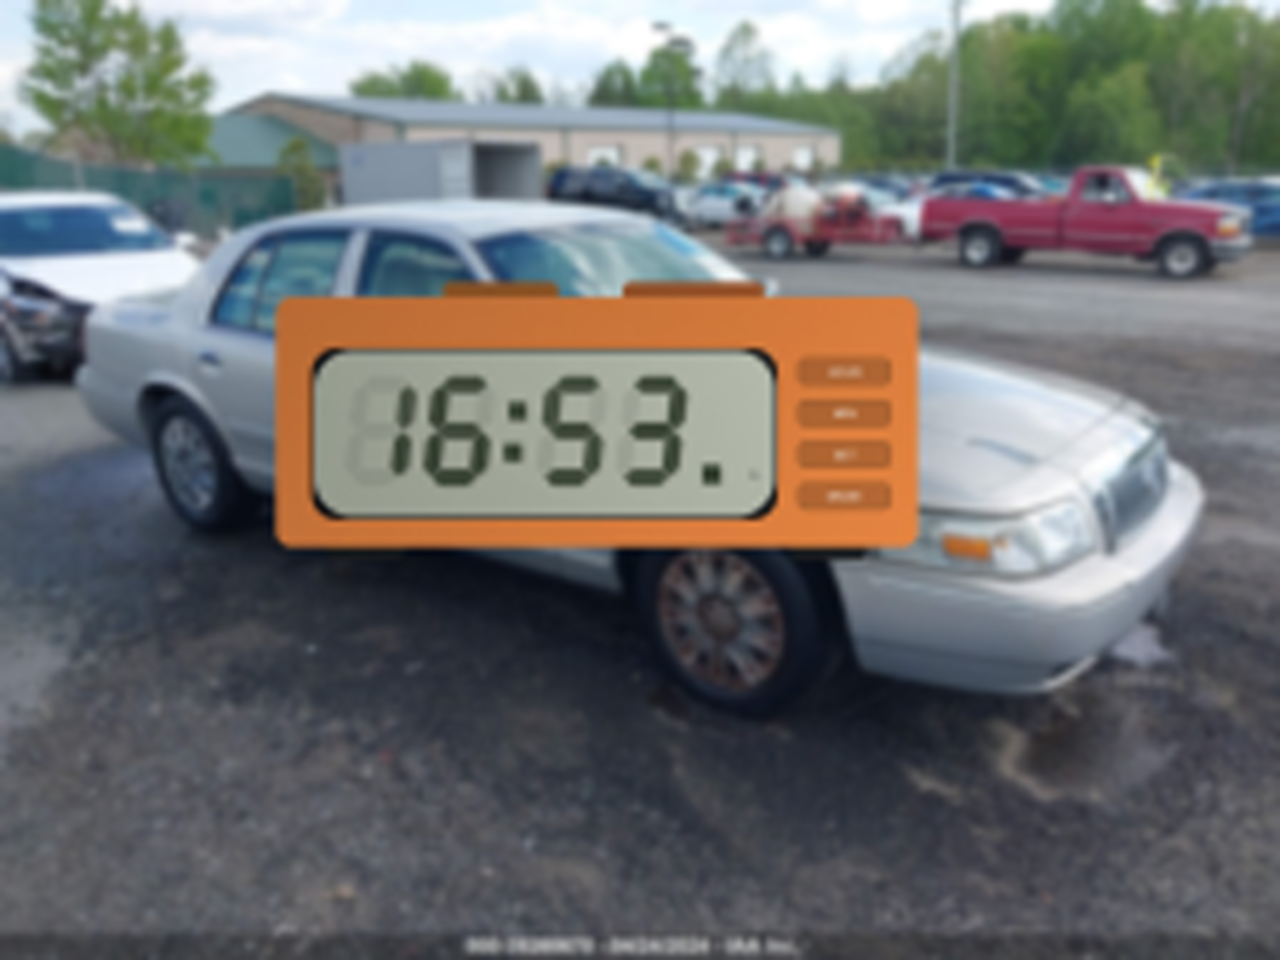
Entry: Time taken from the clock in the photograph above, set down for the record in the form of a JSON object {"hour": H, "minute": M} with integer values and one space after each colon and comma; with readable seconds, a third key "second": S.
{"hour": 16, "minute": 53}
